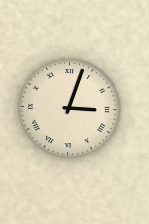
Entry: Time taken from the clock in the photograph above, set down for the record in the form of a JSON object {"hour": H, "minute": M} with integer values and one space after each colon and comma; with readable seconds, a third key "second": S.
{"hour": 3, "minute": 3}
